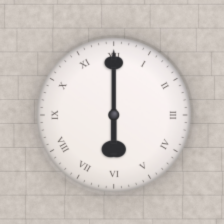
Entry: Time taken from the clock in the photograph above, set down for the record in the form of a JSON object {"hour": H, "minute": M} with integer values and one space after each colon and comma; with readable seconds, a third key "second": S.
{"hour": 6, "minute": 0}
